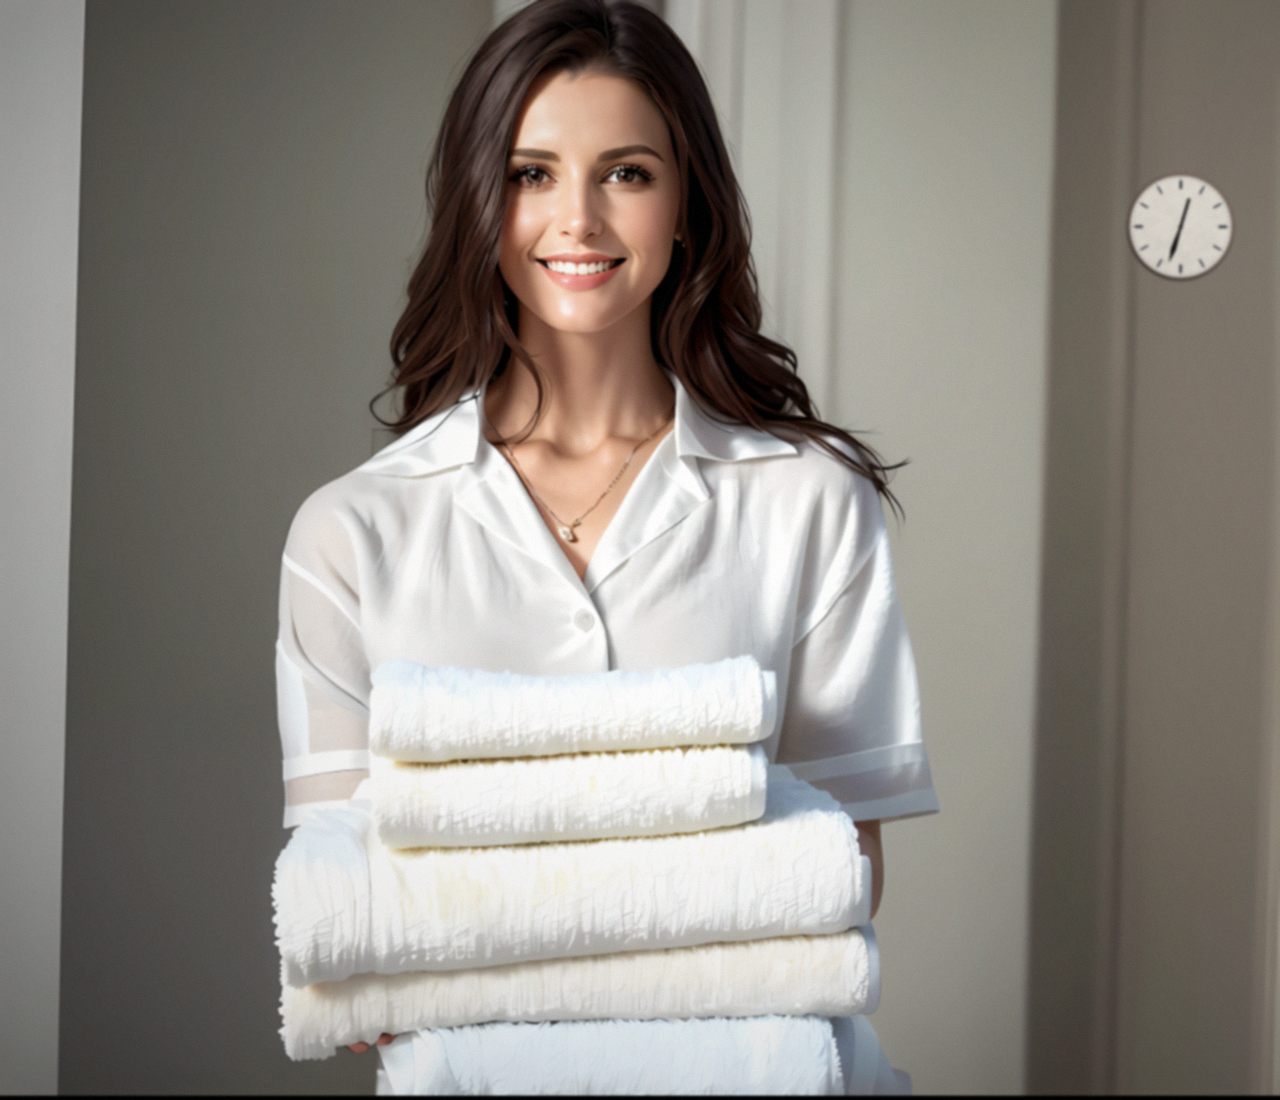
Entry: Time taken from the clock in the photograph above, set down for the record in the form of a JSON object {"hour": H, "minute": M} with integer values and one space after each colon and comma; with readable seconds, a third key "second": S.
{"hour": 12, "minute": 33}
